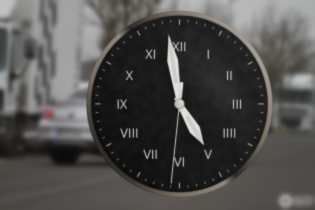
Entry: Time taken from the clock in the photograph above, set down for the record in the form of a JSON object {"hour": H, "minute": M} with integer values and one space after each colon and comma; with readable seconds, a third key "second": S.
{"hour": 4, "minute": 58, "second": 31}
